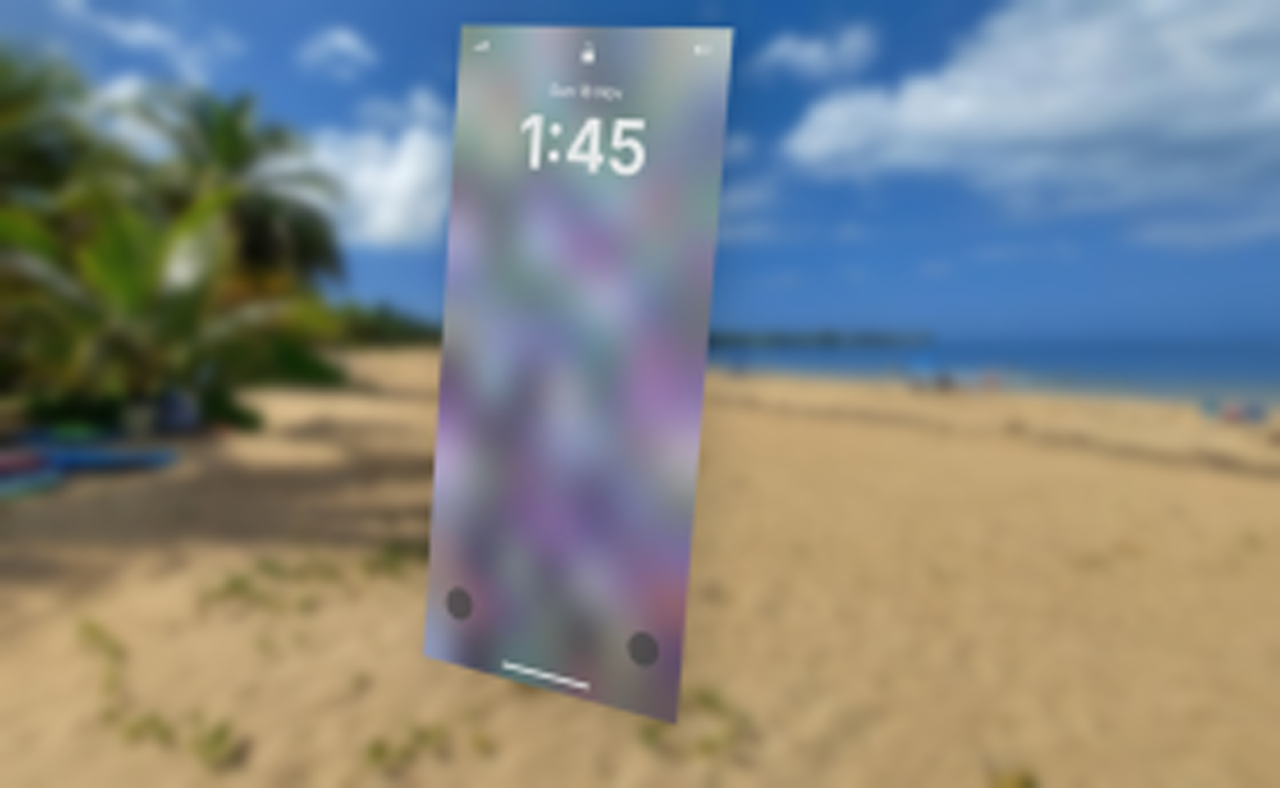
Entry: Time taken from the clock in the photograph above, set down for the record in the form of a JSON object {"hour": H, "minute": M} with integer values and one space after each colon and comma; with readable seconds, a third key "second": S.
{"hour": 1, "minute": 45}
